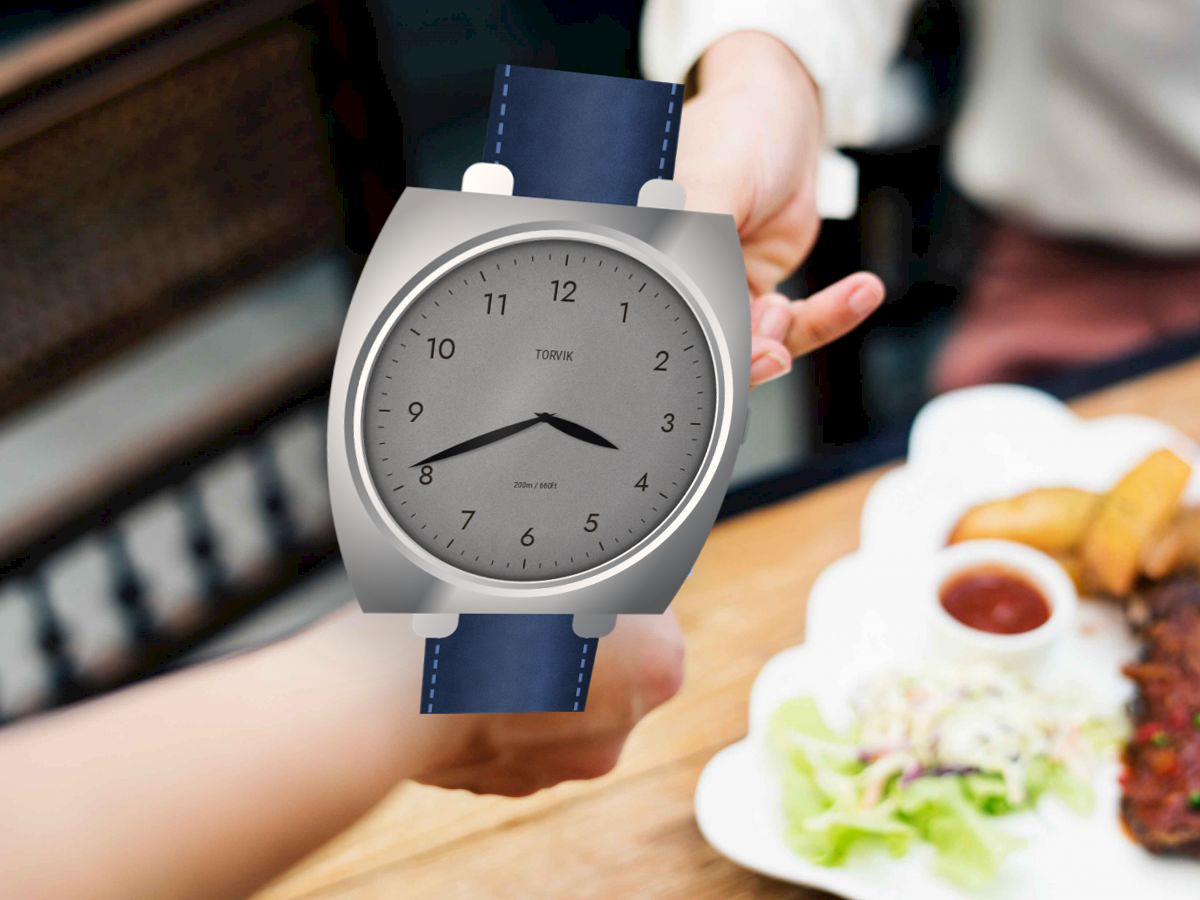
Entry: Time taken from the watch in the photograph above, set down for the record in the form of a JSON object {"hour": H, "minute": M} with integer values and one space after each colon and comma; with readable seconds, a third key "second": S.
{"hour": 3, "minute": 41}
